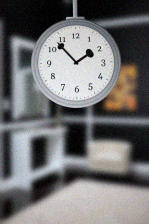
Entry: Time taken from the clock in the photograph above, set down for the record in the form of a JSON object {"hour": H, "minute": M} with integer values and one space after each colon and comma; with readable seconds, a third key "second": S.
{"hour": 1, "minute": 53}
